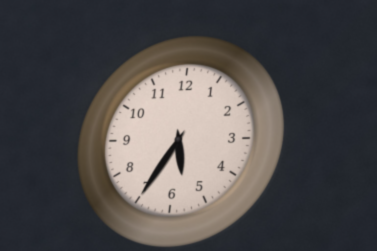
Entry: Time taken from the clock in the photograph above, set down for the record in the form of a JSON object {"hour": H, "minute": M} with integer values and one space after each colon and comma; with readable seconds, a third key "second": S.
{"hour": 5, "minute": 35}
